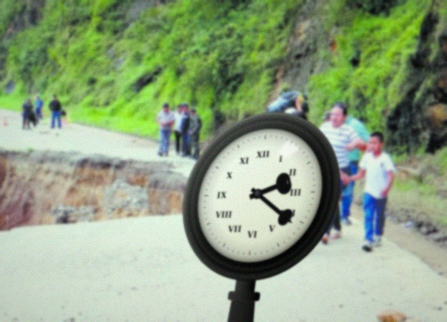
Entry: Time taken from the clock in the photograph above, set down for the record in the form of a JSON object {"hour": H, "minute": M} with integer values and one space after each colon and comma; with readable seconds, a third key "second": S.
{"hour": 2, "minute": 21}
